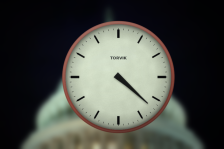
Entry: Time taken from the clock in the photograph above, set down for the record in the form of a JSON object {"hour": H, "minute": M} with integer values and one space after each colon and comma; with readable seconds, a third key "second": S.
{"hour": 4, "minute": 22}
